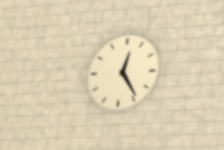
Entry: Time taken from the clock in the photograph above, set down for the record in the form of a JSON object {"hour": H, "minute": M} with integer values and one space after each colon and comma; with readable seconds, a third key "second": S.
{"hour": 12, "minute": 24}
